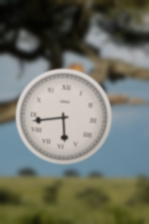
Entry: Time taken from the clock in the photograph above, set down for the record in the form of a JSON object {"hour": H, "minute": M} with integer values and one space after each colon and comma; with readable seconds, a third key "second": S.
{"hour": 5, "minute": 43}
